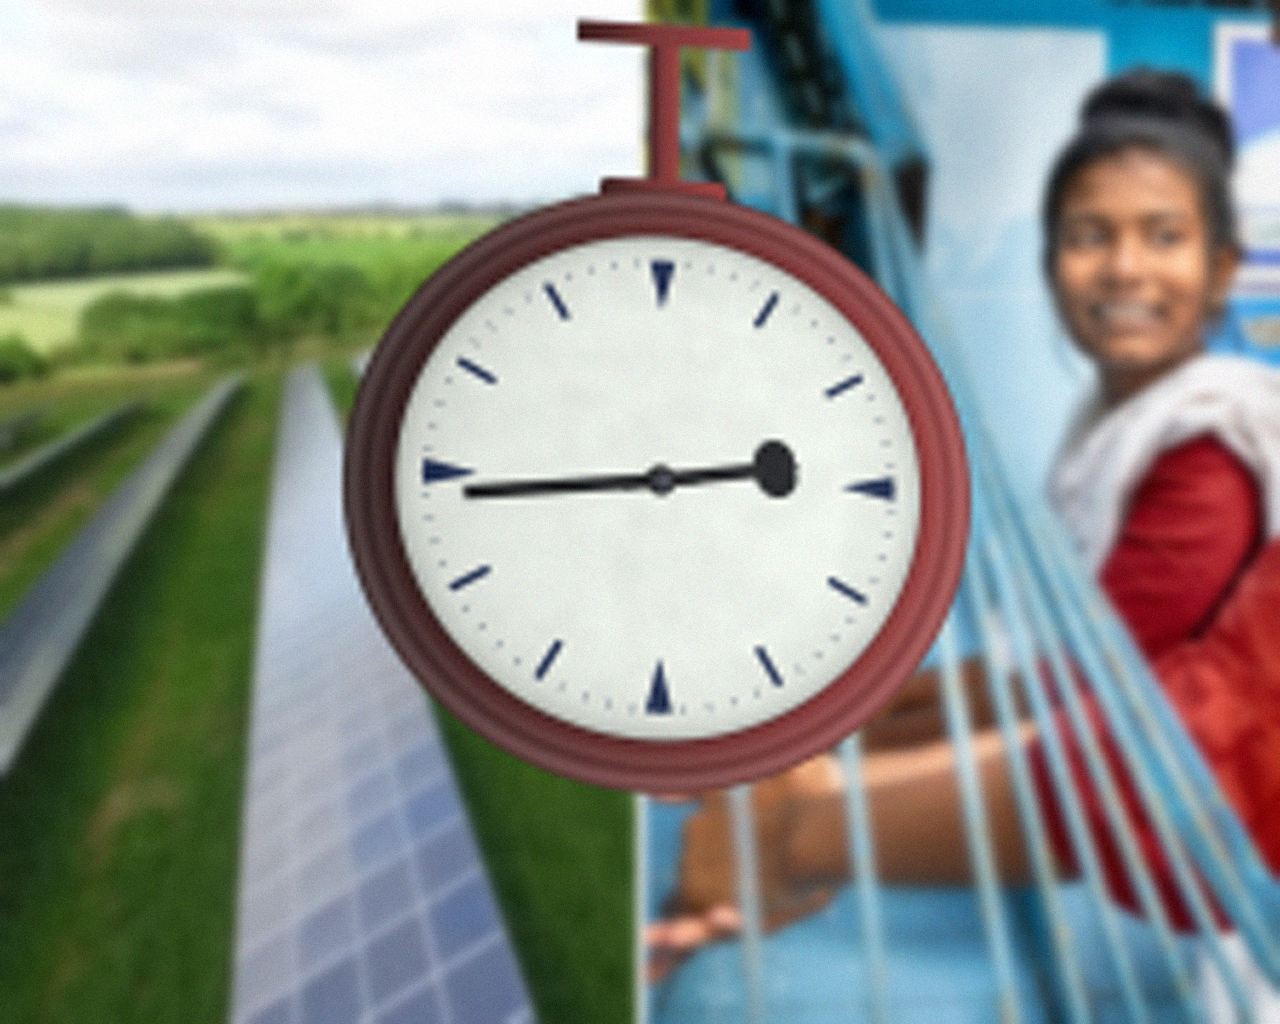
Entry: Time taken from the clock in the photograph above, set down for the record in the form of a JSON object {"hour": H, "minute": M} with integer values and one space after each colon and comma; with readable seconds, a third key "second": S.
{"hour": 2, "minute": 44}
